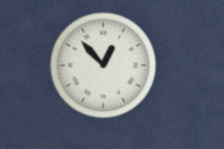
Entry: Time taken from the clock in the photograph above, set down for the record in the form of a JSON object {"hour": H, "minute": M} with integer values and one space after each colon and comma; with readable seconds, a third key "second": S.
{"hour": 12, "minute": 53}
